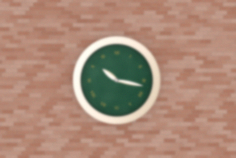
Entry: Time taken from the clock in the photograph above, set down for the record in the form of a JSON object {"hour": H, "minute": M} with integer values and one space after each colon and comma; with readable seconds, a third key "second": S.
{"hour": 10, "minute": 17}
